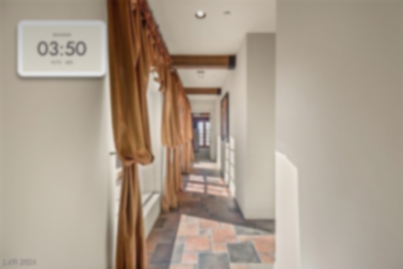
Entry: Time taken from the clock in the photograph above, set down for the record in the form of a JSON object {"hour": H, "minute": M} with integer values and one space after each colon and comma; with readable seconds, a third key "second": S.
{"hour": 3, "minute": 50}
